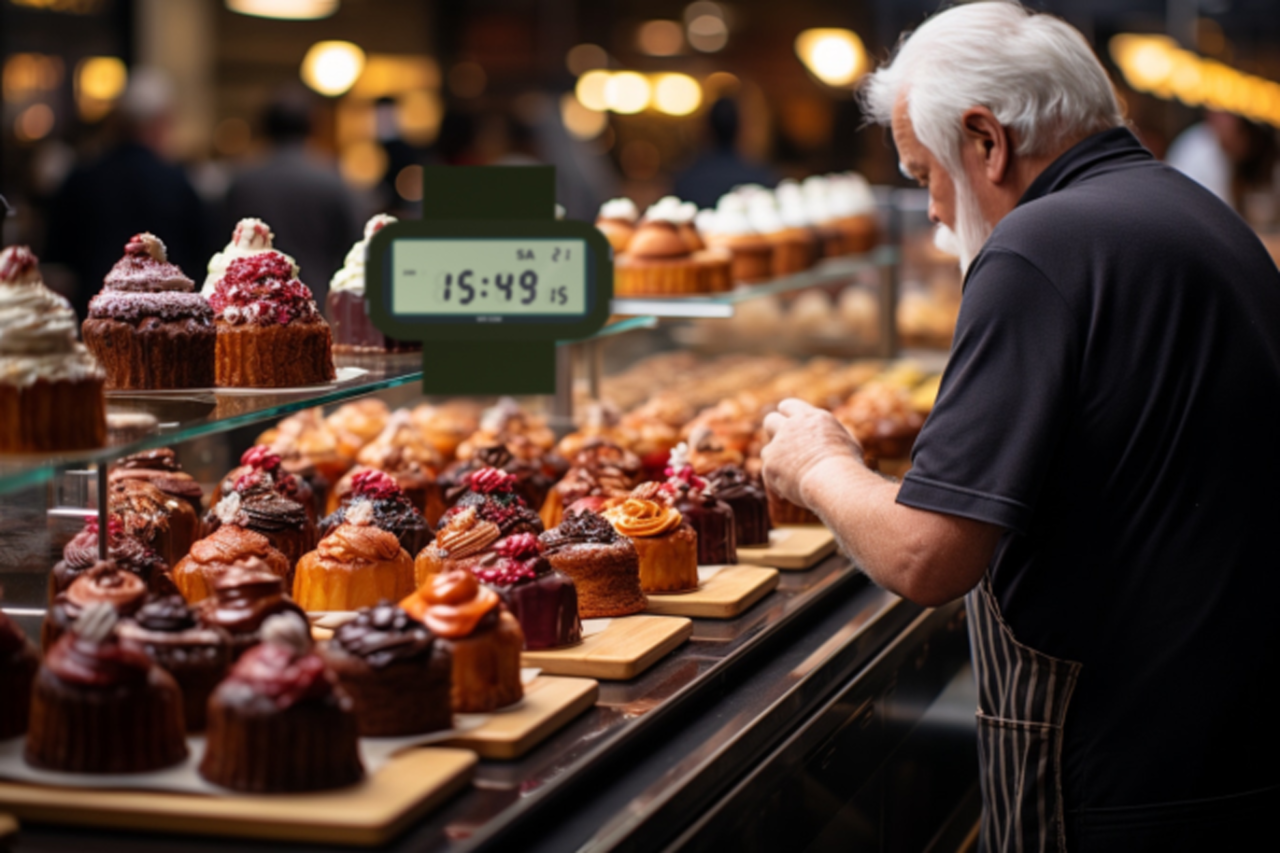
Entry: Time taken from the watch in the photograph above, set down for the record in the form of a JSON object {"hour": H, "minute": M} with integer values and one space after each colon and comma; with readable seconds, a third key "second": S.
{"hour": 15, "minute": 49}
